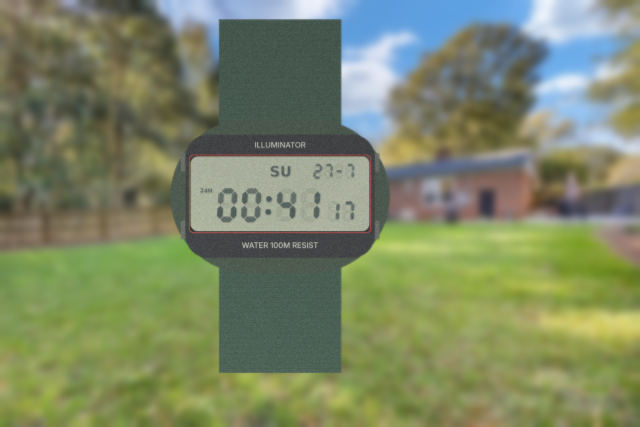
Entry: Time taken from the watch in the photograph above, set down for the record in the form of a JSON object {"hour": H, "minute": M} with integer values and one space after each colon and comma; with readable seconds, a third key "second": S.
{"hour": 0, "minute": 41, "second": 17}
